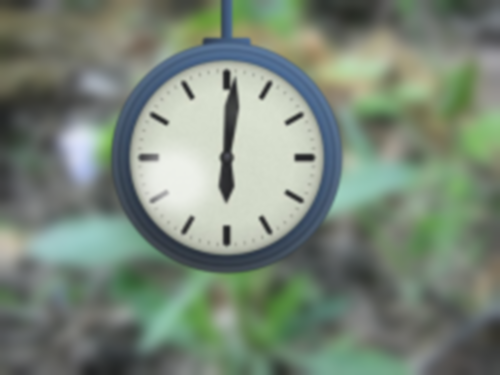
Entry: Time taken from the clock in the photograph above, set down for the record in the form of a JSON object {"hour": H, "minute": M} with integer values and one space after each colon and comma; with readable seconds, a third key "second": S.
{"hour": 6, "minute": 1}
